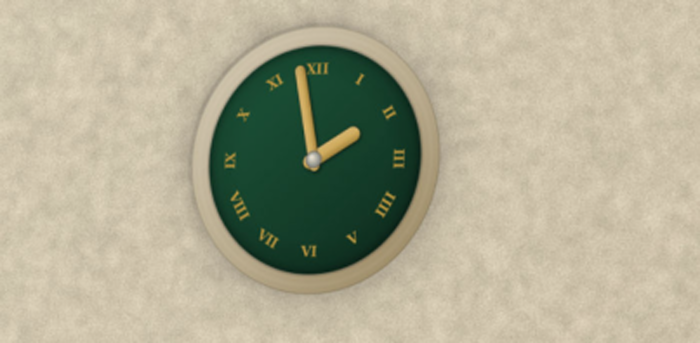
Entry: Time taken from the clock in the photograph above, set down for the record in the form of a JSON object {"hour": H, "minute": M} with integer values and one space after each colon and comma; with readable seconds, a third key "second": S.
{"hour": 1, "minute": 58}
